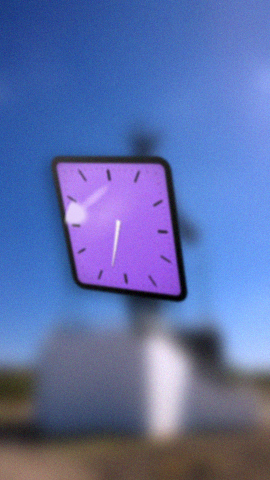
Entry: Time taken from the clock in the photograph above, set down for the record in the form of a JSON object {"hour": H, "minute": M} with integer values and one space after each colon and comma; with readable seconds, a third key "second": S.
{"hour": 6, "minute": 33}
